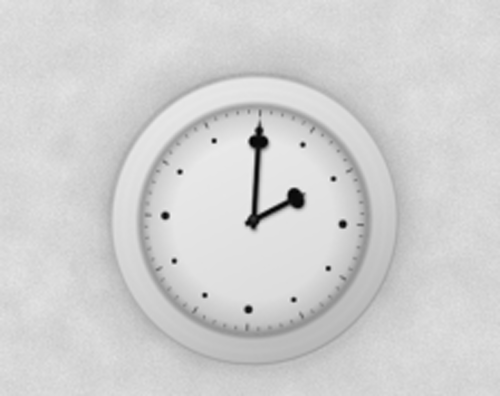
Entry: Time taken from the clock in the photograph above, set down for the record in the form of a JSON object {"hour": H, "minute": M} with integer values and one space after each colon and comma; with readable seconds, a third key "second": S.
{"hour": 2, "minute": 0}
